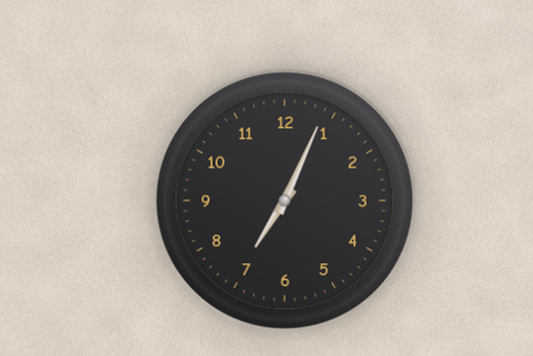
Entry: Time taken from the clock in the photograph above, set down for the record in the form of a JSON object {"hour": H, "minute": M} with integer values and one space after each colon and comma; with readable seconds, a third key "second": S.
{"hour": 7, "minute": 4}
